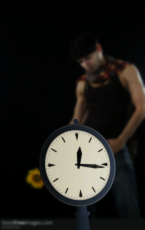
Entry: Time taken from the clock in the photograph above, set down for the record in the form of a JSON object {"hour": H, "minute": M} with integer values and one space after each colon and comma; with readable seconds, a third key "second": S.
{"hour": 12, "minute": 16}
